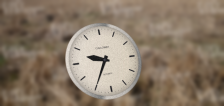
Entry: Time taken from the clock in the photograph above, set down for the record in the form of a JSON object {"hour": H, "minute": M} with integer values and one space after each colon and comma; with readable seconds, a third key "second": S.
{"hour": 9, "minute": 35}
